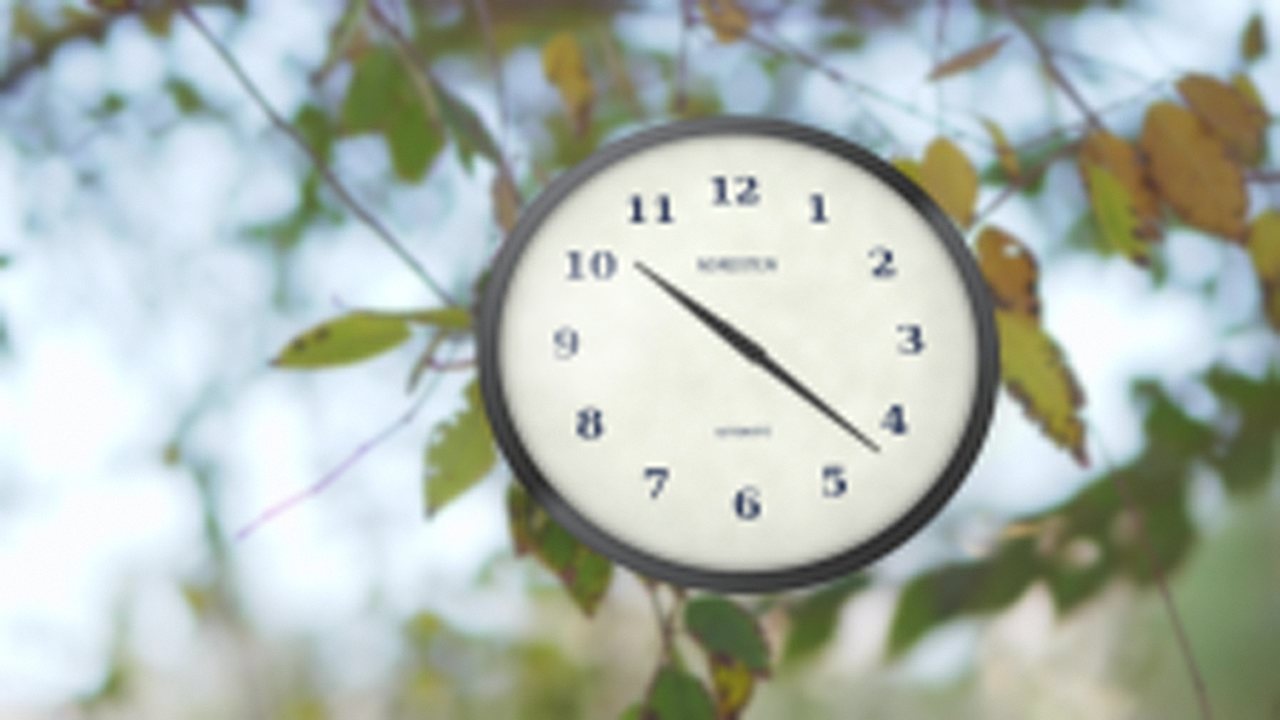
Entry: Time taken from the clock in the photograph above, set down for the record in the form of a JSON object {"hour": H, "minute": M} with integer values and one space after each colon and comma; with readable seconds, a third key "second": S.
{"hour": 10, "minute": 22}
